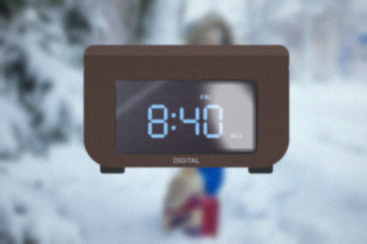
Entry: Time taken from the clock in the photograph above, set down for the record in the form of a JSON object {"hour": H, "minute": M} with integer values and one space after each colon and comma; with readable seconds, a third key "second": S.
{"hour": 8, "minute": 40}
